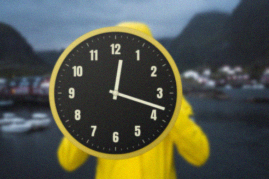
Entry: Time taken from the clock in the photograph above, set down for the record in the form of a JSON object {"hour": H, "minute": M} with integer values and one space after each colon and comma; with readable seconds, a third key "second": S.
{"hour": 12, "minute": 18}
